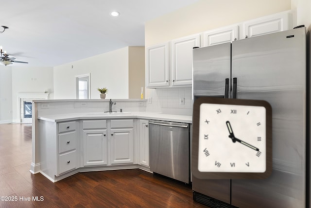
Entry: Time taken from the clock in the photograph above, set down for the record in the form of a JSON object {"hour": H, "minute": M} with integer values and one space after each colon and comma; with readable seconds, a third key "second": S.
{"hour": 11, "minute": 19}
